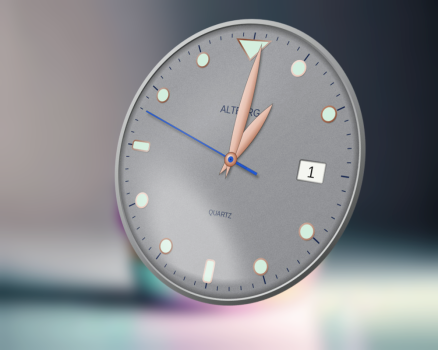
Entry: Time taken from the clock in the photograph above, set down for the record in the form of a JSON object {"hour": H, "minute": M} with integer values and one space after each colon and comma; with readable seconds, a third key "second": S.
{"hour": 1, "minute": 0, "second": 48}
